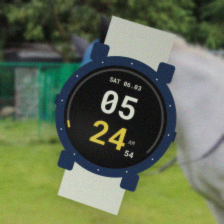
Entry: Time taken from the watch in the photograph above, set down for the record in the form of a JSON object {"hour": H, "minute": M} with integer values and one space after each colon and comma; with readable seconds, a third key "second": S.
{"hour": 5, "minute": 24}
